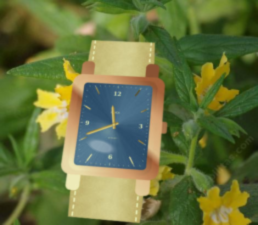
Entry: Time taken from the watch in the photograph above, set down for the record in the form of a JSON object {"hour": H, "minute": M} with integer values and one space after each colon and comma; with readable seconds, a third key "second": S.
{"hour": 11, "minute": 41}
